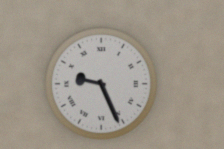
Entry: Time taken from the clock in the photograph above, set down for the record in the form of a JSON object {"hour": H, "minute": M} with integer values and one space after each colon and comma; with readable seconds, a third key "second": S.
{"hour": 9, "minute": 26}
